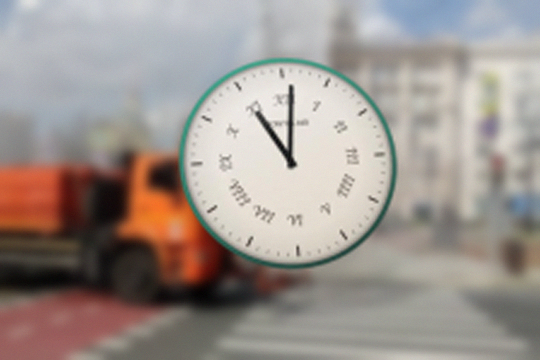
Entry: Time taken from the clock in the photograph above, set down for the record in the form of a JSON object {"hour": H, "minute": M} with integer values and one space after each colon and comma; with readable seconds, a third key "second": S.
{"hour": 11, "minute": 1}
